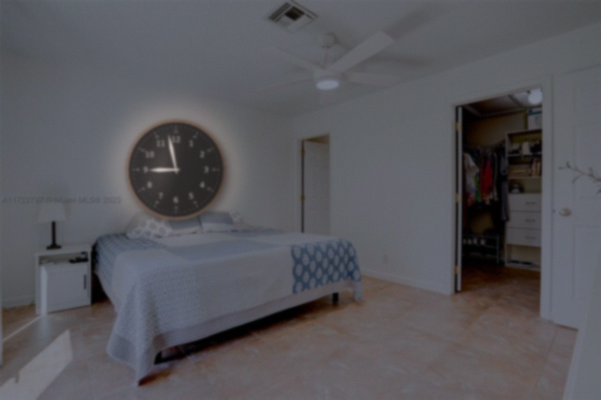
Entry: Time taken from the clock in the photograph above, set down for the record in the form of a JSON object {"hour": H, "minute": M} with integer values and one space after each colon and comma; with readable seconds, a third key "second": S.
{"hour": 8, "minute": 58}
